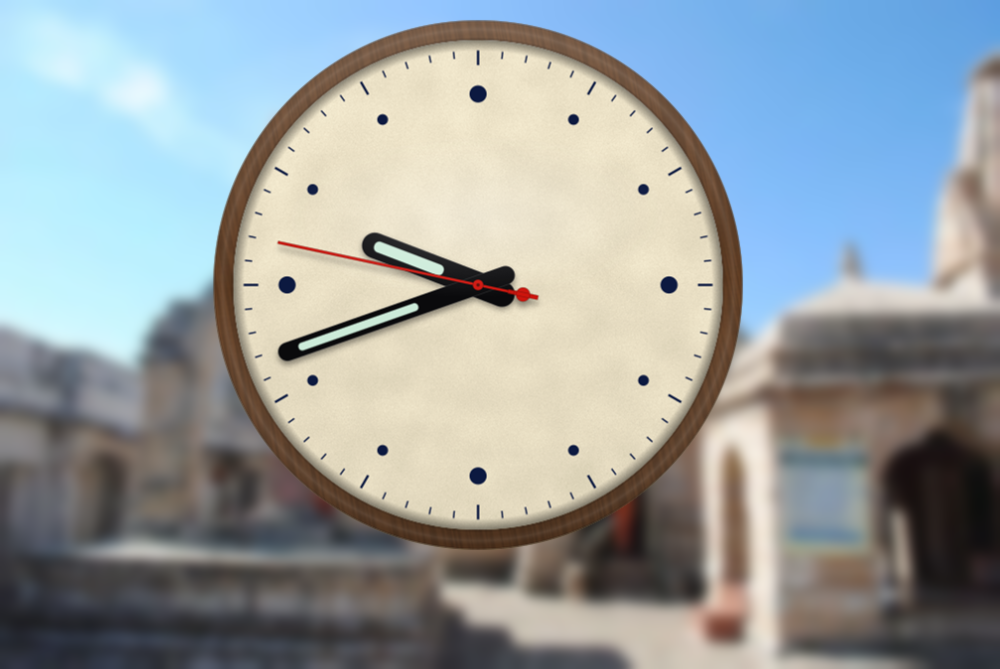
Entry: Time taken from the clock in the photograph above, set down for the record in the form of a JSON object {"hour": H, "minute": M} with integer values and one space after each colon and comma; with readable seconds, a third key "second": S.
{"hour": 9, "minute": 41, "second": 47}
